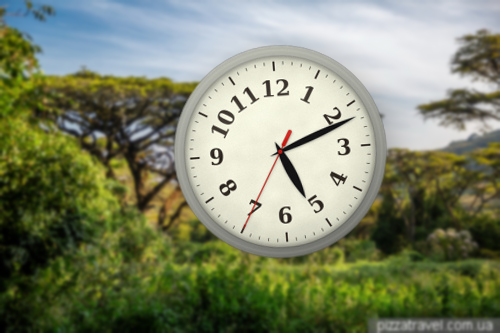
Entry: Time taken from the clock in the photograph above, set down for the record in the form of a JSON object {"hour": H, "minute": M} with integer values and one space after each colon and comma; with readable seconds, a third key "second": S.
{"hour": 5, "minute": 11, "second": 35}
